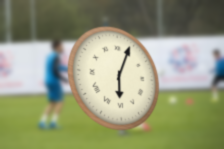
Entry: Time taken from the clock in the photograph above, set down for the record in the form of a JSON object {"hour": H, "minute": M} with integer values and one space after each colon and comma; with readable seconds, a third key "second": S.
{"hour": 6, "minute": 4}
